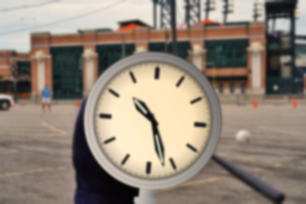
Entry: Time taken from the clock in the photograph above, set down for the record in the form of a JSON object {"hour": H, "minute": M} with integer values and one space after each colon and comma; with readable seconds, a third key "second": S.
{"hour": 10, "minute": 27}
